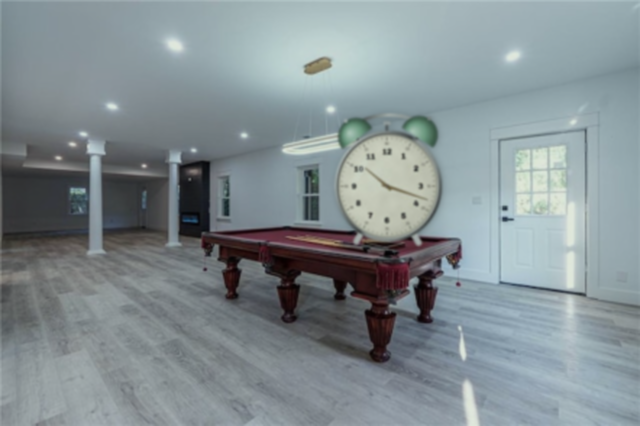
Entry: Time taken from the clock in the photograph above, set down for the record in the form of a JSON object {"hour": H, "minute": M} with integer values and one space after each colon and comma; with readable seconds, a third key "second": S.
{"hour": 10, "minute": 18}
